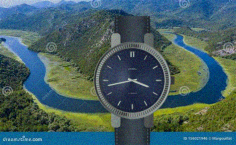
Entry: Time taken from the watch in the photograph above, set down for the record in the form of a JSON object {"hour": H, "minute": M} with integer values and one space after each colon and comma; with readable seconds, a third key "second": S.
{"hour": 3, "minute": 43}
